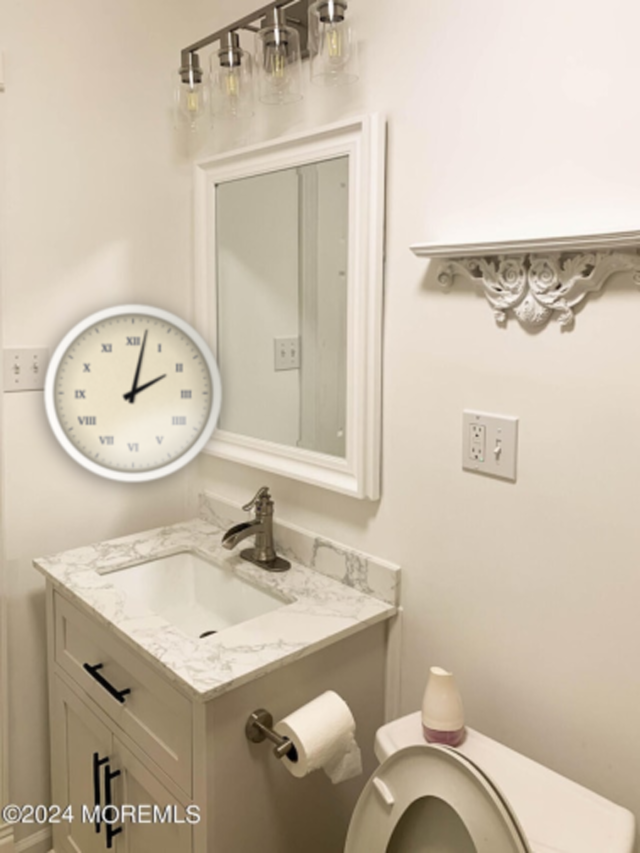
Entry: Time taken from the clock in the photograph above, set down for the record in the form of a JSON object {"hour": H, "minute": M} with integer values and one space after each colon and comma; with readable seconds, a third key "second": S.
{"hour": 2, "minute": 2}
